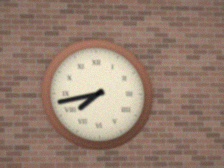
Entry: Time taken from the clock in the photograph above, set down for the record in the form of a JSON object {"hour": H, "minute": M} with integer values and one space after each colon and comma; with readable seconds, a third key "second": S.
{"hour": 7, "minute": 43}
